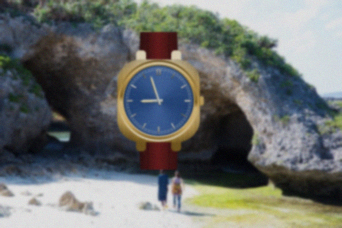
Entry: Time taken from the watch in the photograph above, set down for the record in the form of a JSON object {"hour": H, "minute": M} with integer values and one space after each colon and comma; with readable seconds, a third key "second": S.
{"hour": 8, "minute": 57}
